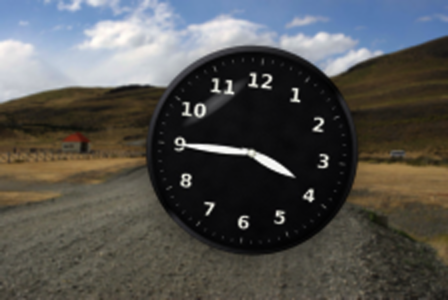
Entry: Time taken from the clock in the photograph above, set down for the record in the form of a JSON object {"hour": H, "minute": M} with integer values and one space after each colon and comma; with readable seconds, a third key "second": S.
{"hour": 3, "minute": 45}
